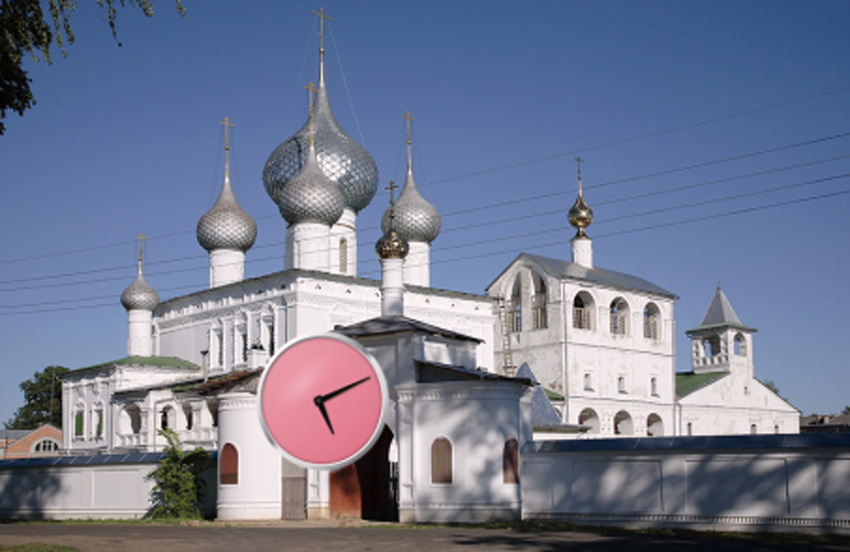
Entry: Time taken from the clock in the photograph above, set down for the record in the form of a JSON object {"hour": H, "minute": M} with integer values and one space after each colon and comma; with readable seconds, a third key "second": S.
{"hour": 5, "minute": 11}
